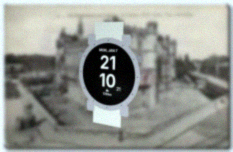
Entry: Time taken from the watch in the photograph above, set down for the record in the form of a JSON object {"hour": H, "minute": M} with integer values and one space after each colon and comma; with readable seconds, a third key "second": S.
{"hour": 21, "minute": 10}
